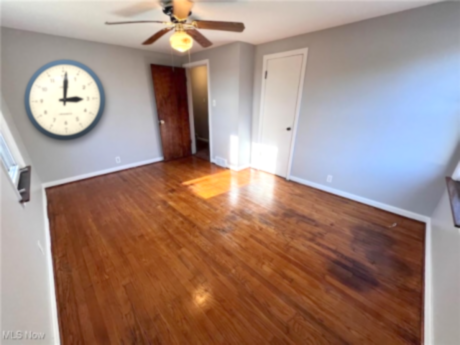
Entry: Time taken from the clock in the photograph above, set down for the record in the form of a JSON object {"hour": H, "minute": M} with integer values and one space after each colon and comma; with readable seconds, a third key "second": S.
{"hour": 3, "minute": 1}
